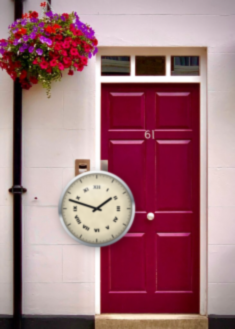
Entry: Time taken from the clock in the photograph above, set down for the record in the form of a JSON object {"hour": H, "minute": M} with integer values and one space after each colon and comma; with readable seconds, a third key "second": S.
{"hour": 1, "minute": 48}
